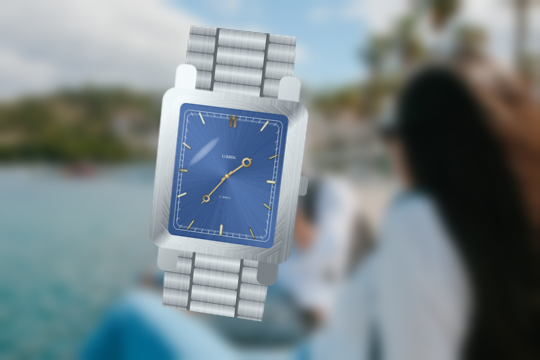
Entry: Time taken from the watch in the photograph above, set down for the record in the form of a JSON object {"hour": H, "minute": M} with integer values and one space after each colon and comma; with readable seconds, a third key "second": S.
{"hour": 1, "minute": 36}
